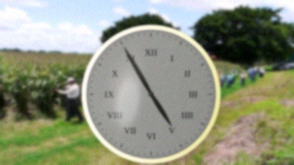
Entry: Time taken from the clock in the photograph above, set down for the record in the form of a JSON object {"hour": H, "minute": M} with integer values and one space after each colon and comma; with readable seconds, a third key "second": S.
{"hour": 4, "minute": 55}
